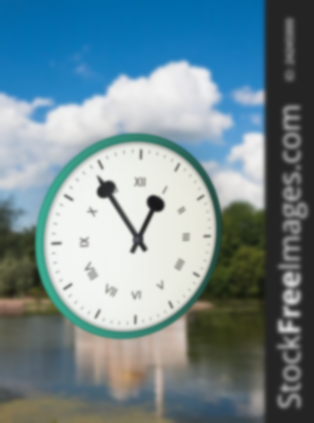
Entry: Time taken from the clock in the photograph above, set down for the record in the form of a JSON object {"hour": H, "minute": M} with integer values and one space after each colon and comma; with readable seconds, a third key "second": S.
{"hour": 12, "minute": 54}
